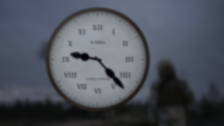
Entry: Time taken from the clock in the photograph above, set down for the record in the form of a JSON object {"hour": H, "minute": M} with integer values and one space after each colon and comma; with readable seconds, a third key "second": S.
{"hour": 9, "minute": 23}
